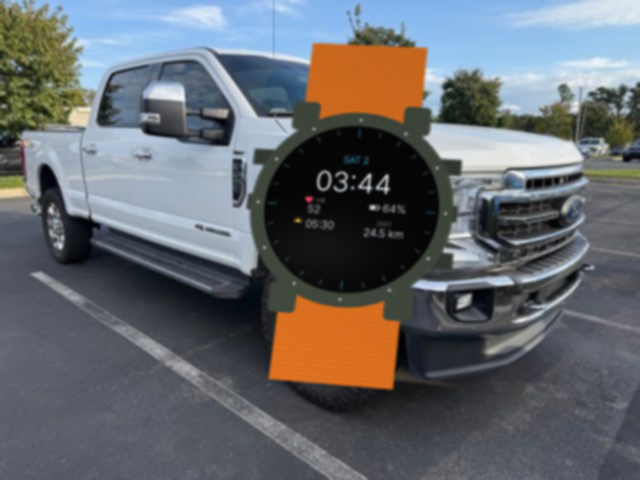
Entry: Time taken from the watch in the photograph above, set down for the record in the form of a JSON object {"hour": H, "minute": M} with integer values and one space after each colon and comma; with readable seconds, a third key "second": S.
{"hour": 3, "minute": 44}
